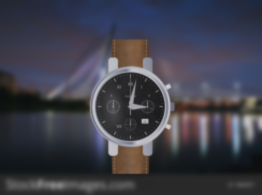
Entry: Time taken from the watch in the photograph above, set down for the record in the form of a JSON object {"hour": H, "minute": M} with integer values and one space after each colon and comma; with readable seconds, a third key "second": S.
{"hour": 3, "minute": 2}
